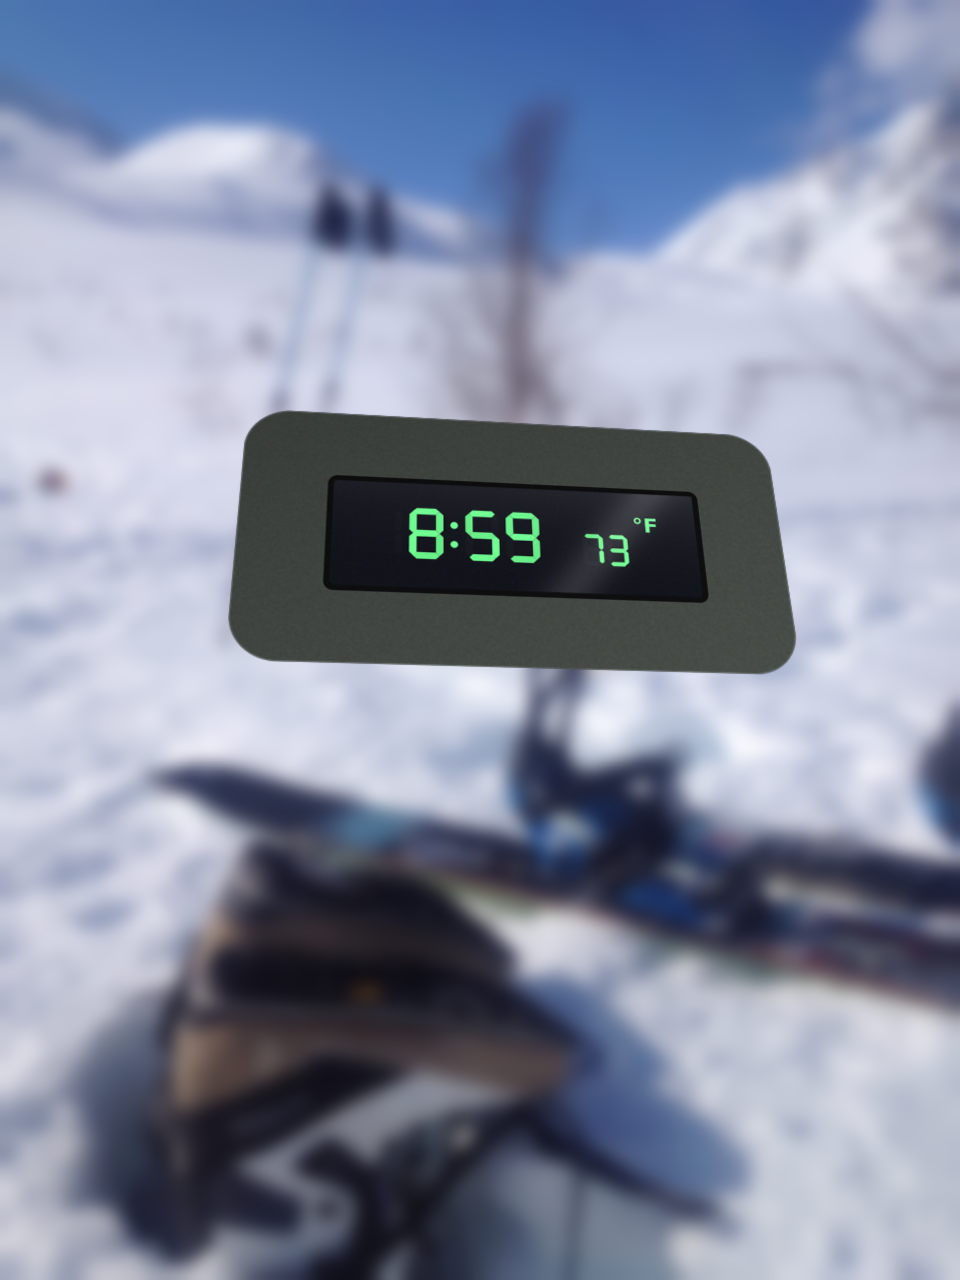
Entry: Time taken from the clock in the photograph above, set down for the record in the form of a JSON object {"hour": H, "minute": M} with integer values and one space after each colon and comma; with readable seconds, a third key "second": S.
{"hour": 8, "minute": 59}
